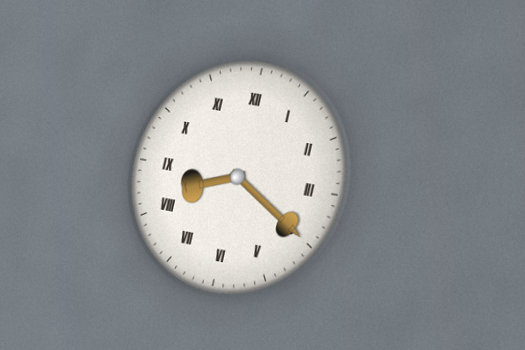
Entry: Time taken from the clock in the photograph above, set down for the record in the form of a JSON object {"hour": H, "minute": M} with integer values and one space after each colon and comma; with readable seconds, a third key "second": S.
{"hour": 8, "minute": 20}
